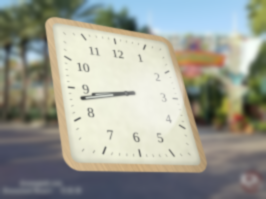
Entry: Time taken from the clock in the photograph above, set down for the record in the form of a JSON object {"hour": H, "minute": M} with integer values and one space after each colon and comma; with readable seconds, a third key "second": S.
{"hour": 8, "minute": 43}
